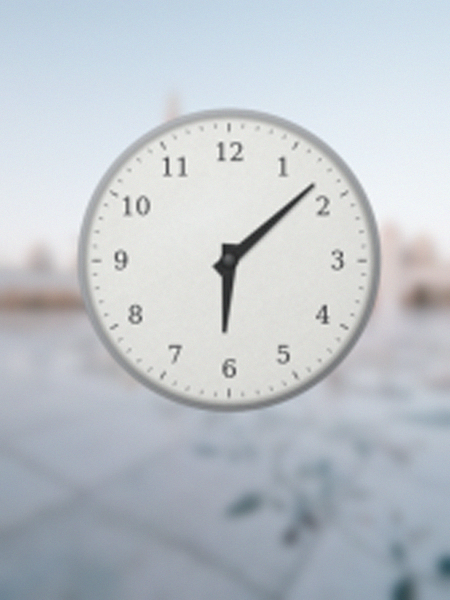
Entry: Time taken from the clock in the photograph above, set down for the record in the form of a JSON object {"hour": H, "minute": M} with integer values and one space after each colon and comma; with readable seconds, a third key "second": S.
{"hour": 6, "minute": 8}
